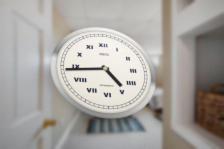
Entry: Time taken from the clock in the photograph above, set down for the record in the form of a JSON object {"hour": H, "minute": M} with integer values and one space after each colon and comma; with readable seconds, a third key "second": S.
{"hour": 4, "minute": 44}
